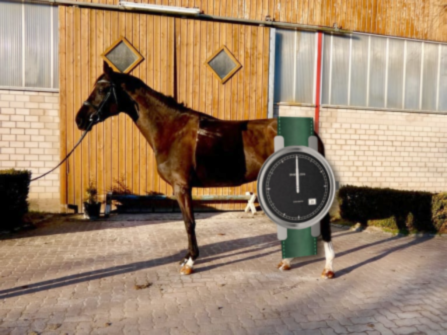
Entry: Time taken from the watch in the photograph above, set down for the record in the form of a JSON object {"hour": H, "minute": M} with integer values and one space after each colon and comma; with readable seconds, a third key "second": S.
{"hour": 12, "minute": 0}
